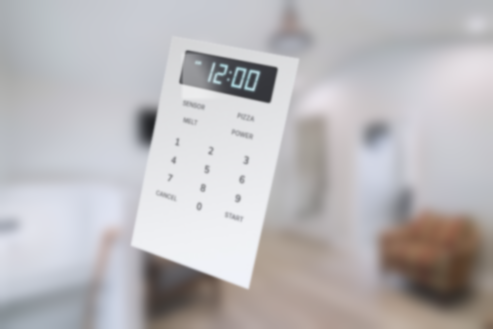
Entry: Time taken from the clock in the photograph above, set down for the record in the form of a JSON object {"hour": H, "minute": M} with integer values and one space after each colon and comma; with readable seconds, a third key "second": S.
{"hour": 12, "minute": 0}
